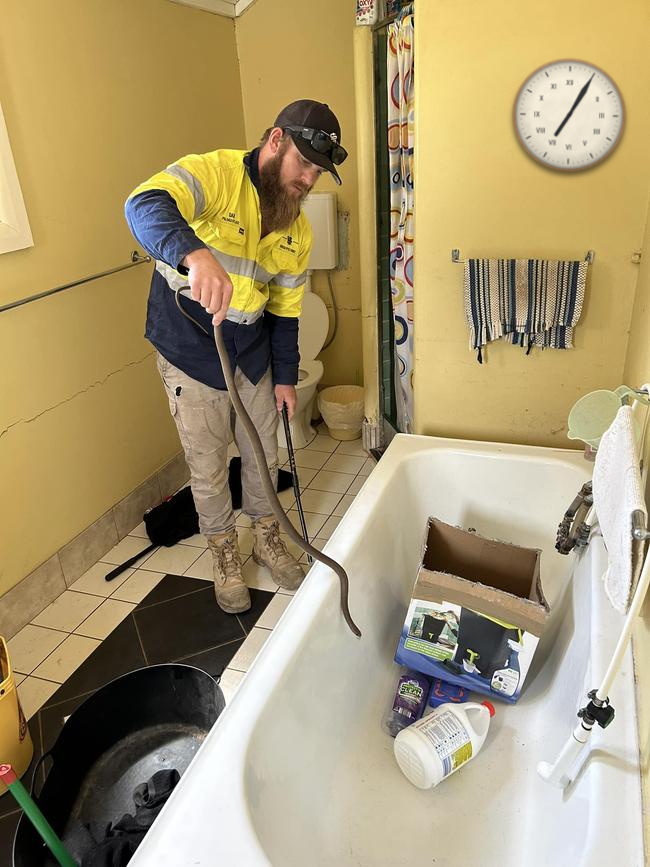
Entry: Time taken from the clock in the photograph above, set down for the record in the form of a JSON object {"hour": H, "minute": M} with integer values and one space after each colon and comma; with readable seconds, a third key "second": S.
{"hour": 7, "minute": 5}
